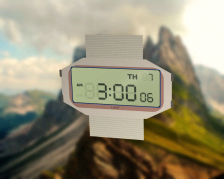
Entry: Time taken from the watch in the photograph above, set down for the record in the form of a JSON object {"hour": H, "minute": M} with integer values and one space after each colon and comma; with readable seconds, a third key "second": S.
{"hour": 3, "minute": 0, "second": 6}
